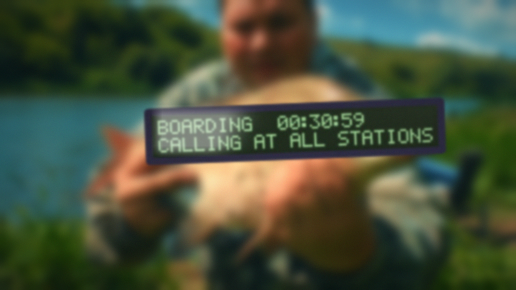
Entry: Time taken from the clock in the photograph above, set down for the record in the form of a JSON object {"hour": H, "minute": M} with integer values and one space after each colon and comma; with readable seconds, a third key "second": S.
{"hour": 0, "minute": 30, "second": 59}
